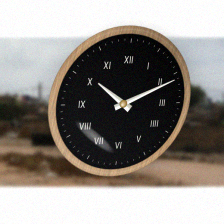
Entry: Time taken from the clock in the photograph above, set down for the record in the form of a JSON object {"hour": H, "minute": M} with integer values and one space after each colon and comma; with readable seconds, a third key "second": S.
{"hour": 10, "minute": 11}
